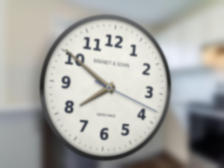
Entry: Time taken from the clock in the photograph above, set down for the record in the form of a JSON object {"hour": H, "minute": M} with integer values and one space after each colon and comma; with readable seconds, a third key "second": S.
{"hour": 7, "minute": 50, "second": 18}
